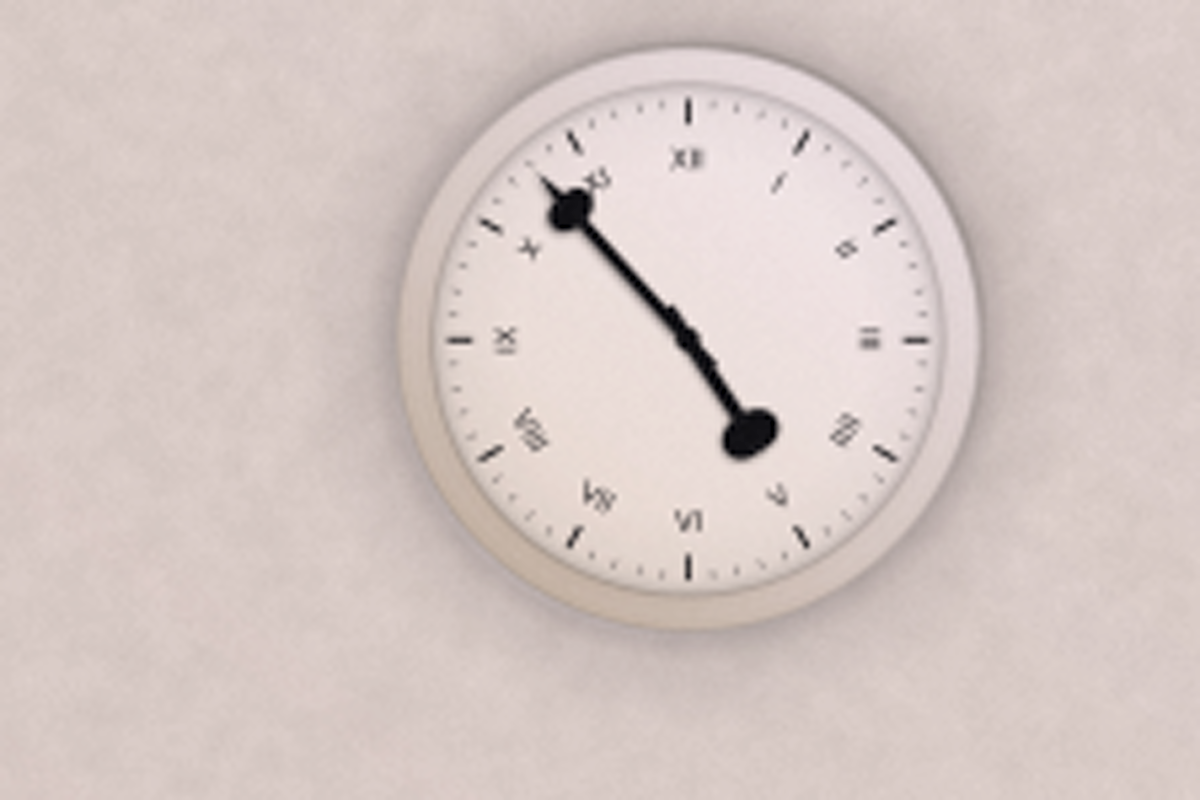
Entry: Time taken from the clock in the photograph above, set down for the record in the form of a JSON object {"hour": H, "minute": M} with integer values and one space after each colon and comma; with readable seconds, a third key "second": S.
{"hour": 4, "minute": 53}
